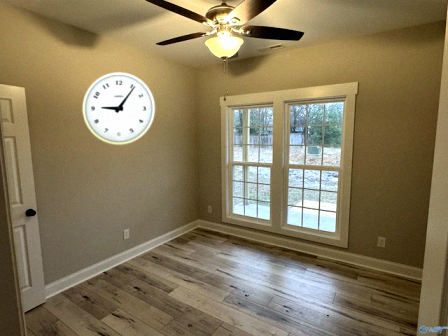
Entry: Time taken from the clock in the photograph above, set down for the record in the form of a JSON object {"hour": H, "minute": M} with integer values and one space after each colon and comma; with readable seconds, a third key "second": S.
{"hour": 9, "minute": 6}
